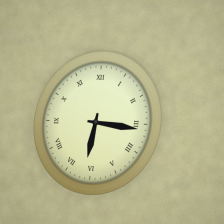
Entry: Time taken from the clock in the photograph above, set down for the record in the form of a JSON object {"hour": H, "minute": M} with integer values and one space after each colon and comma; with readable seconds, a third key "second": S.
{"hour": 6, "minute": 16}
